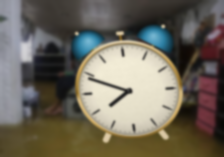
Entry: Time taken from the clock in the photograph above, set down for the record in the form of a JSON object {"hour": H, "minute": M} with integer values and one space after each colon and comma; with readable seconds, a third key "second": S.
{"hour": 7, "minute": 49}
